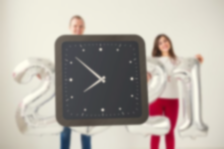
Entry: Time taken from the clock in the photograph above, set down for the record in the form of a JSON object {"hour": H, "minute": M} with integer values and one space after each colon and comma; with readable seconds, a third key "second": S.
{"hour": 7, "minute": 52}
